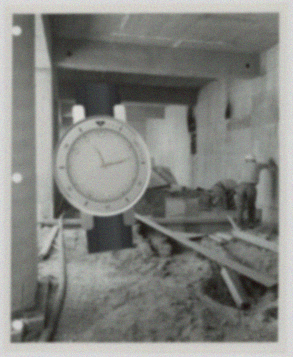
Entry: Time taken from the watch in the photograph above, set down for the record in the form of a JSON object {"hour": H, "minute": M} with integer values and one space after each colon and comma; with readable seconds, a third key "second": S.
{"hour": 11, "minute": 13}
